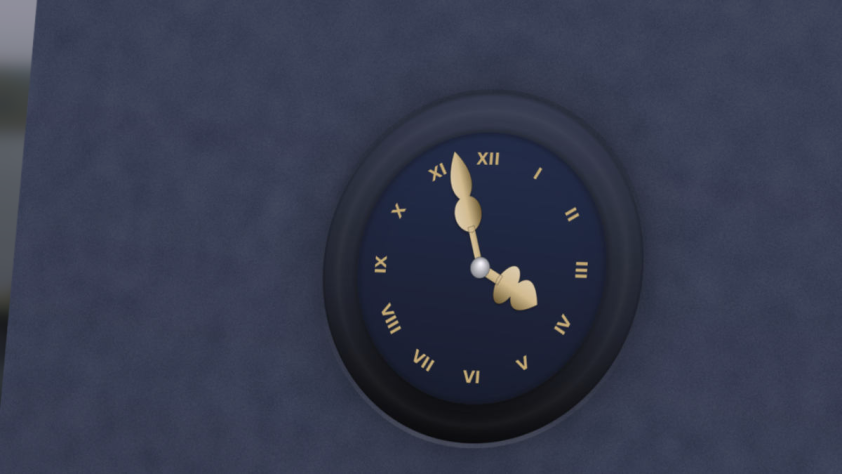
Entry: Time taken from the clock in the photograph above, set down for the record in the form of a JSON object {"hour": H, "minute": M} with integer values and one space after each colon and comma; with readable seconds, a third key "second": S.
{"hour": 3, "minute": 57}
